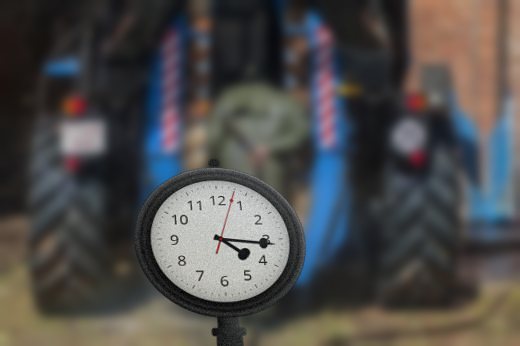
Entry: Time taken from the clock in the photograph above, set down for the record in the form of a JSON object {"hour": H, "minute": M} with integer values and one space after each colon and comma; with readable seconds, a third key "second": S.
{"hour": 4, "minute": 16, "second": 3}
